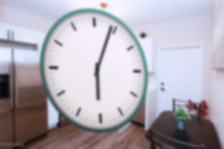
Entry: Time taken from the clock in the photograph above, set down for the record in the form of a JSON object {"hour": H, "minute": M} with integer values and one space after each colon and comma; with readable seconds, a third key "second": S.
{"hour": 6, "minute": 4}
